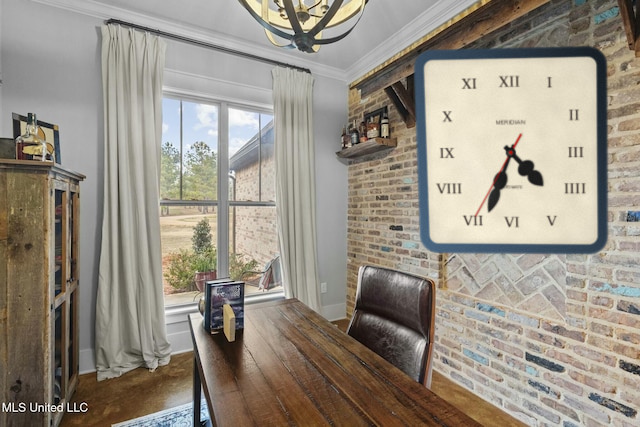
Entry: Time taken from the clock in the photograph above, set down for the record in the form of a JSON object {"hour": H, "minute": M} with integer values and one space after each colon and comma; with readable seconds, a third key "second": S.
{"hour": 4, "minute": 33, "second": 35}
